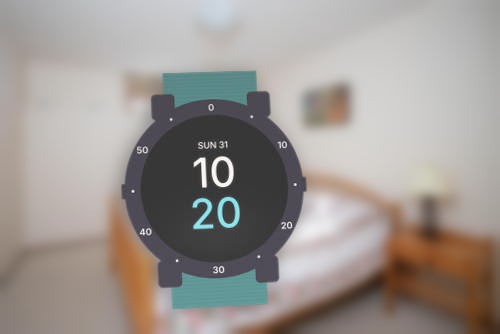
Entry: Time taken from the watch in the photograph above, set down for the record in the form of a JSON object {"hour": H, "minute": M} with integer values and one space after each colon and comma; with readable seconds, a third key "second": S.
{"hour": 10, "minute": 20}
